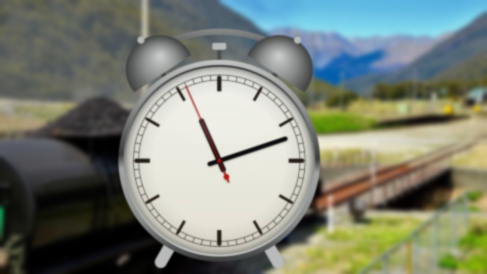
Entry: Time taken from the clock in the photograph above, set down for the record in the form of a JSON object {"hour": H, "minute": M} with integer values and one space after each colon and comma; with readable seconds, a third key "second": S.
{"hour": 11, "minute": 11, "second": 56}
